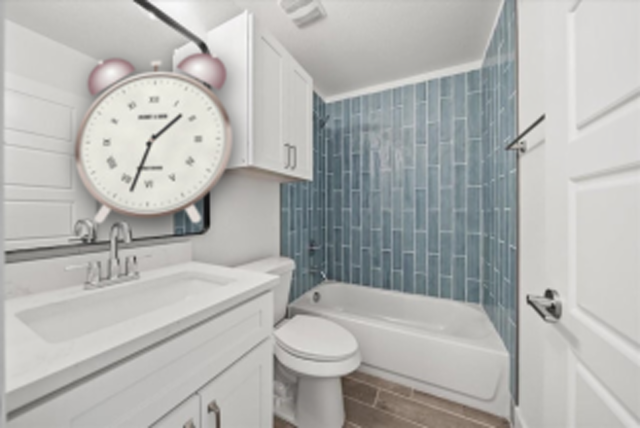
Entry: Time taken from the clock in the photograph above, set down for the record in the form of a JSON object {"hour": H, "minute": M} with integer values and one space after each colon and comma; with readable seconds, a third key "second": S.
{"hour": 1, "minute": 33}
